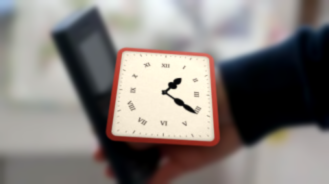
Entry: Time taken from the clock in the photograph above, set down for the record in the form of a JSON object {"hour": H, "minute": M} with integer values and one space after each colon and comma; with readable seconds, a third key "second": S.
{"hour": 1, "minute": 21}
